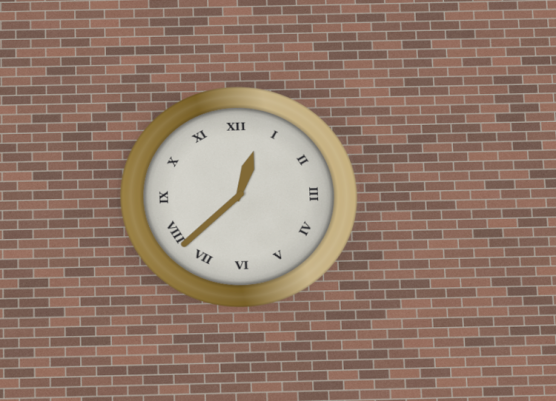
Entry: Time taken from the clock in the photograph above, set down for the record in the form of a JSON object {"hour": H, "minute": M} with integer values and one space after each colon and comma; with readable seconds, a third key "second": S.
{"hour": 12, "minute": 38}
